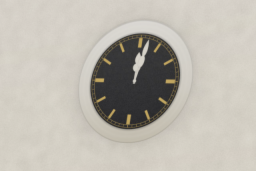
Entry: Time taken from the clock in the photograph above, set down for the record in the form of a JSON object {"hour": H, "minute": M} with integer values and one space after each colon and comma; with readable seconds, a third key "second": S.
{"hour": 12, "minute": 2}
